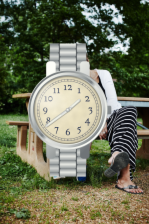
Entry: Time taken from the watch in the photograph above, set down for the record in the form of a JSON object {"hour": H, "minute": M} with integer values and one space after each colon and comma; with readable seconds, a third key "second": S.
{"hour": 1, "minute": 39}
